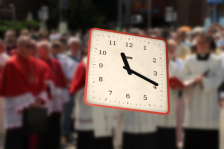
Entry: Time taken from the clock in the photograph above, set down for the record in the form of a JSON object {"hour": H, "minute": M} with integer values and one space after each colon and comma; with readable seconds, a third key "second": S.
{"hour": 11, "minute": 19}
